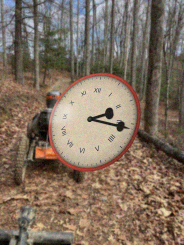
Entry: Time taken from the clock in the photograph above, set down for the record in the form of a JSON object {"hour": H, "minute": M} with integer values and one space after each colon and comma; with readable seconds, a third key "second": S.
{"hour": 2, "minute": 16}
